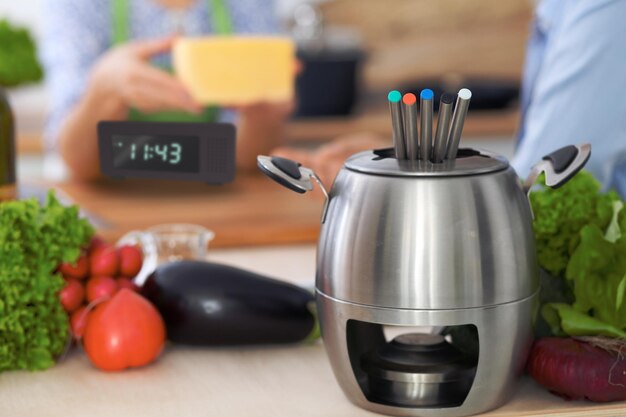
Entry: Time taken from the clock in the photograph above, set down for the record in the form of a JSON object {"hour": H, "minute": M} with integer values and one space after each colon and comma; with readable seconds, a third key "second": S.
{"hour": 11, "minute": 43}
